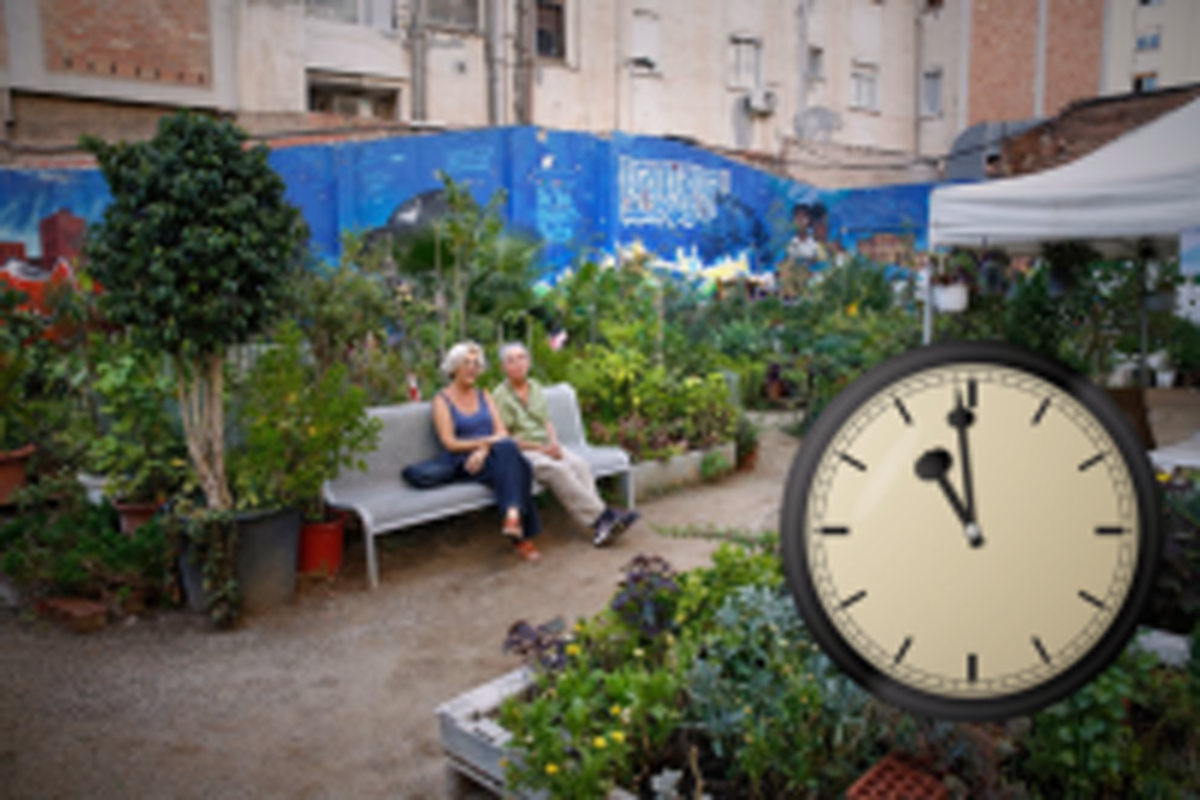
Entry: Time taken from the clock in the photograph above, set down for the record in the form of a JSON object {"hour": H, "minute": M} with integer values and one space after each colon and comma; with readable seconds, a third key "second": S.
{"hour": 10, "minute": 59}
